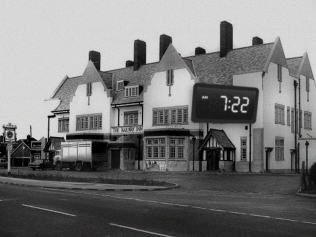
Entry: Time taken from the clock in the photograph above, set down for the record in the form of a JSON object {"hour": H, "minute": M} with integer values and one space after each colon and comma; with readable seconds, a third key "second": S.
{"hour": 7, "minute": 22}
